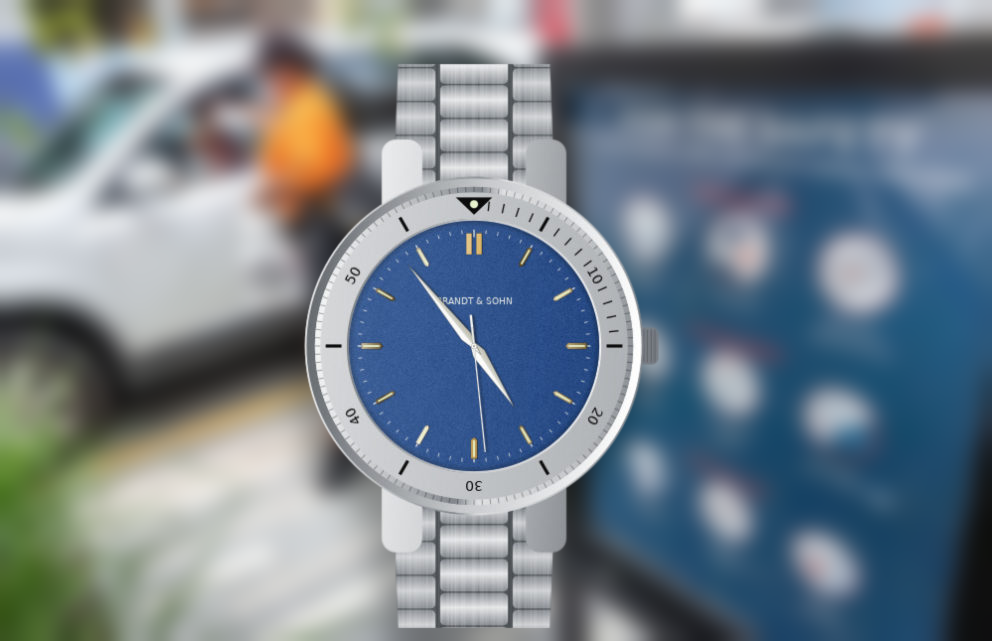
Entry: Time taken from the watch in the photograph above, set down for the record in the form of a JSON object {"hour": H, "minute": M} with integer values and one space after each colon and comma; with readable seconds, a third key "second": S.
{"hour": 4, "minute": 53, "second": 29}
